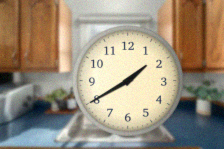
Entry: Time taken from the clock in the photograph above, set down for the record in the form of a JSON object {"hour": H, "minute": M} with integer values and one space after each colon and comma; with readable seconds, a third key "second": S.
{"hour": 1, "minute": 40}
